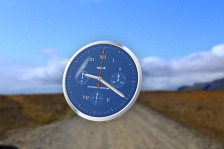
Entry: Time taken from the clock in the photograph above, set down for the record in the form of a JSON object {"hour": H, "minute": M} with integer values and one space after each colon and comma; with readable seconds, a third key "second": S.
{"hour": 9, "minute": 20}
